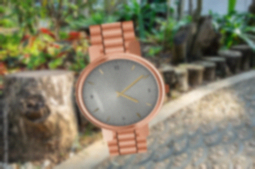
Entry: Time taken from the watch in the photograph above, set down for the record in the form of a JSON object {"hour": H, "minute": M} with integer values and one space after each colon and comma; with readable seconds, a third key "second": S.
{"hour": 4, "minute": 9}
